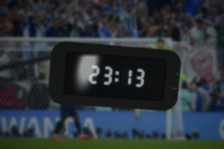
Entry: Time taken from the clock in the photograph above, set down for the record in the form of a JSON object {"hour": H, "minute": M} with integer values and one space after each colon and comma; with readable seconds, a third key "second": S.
{"hour": 23, "minute": 13}
